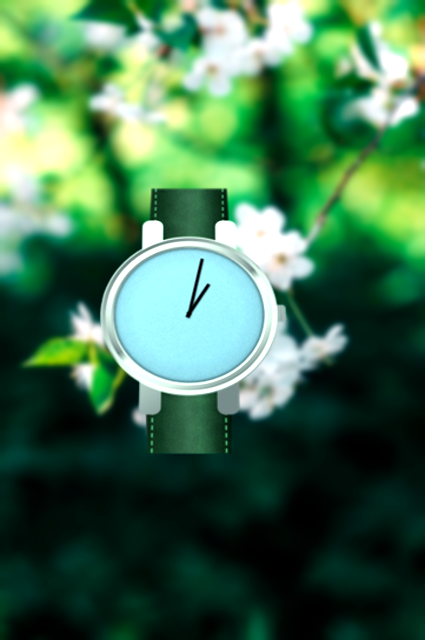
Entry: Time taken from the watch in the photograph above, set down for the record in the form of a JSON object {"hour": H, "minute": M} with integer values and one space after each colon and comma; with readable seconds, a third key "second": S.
{"hour": 1, "minute": 2}
